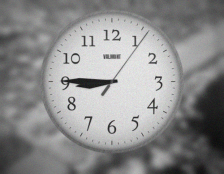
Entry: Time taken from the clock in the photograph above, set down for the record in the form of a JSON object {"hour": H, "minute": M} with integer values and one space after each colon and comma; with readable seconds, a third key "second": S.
{"hour": 8, "minute": 45, "second": 6}
